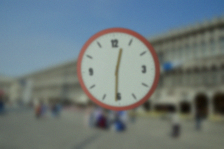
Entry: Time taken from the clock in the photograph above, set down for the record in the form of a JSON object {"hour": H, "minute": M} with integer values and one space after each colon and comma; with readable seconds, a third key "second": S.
{"hour": 12, "minute": 31}
